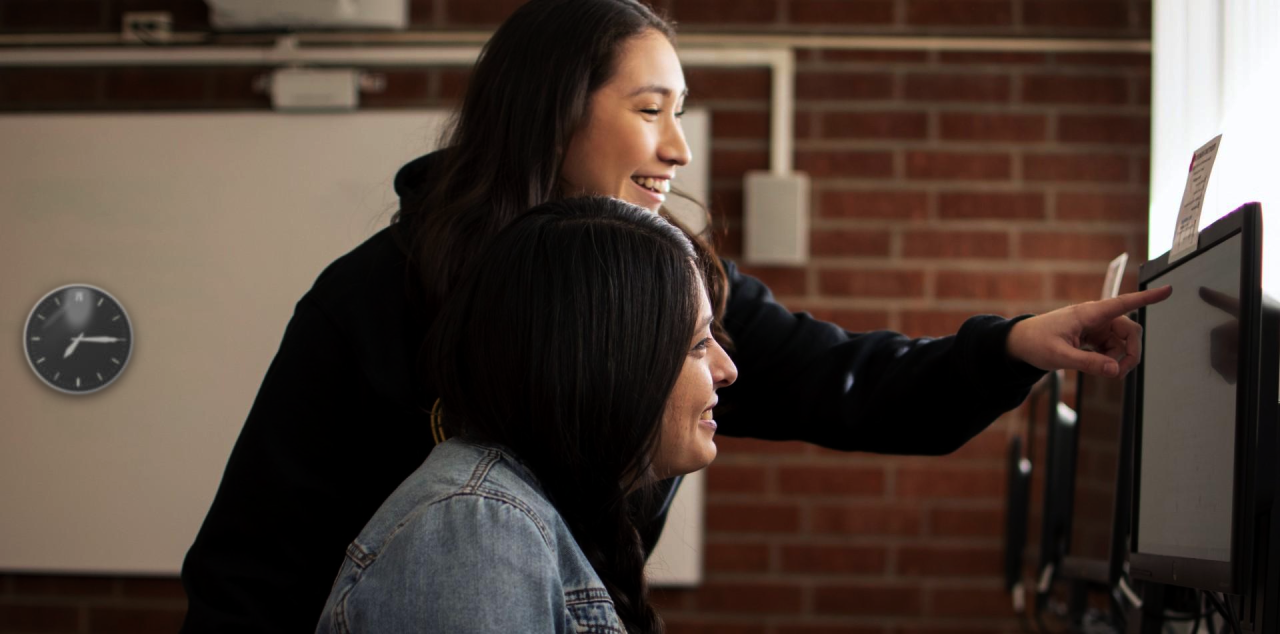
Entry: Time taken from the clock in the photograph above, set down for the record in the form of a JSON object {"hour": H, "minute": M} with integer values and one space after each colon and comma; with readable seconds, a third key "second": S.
{"hour": 7, "minute": 15}
